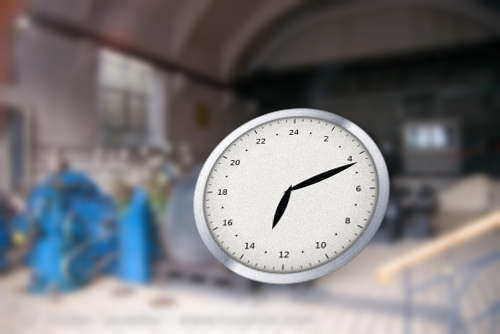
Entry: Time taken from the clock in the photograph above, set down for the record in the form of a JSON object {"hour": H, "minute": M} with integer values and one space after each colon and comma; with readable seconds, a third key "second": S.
{"hour": 13, "minute": 11}
